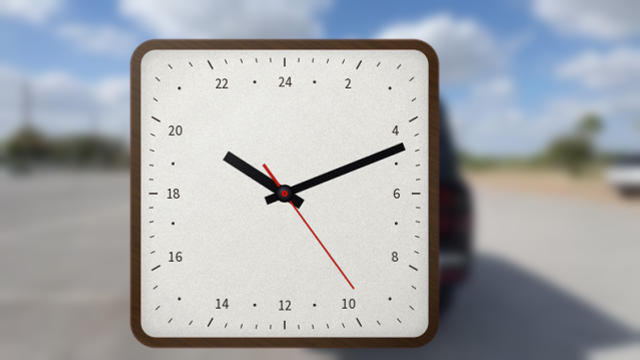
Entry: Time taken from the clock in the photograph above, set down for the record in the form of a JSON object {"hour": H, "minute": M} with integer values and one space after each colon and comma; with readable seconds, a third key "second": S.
{"hour": 20, "minute": 11, "second": 24}
